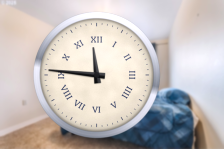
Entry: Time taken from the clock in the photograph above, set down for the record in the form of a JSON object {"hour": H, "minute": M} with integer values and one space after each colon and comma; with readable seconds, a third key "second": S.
{"hour": 11, "minute": 46}
